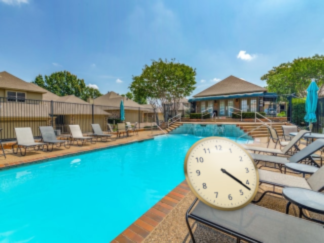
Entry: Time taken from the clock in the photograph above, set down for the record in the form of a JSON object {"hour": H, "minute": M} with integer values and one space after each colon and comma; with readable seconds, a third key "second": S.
{"hour": 4, "minute": 22}
